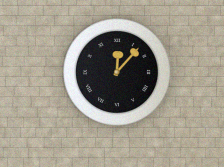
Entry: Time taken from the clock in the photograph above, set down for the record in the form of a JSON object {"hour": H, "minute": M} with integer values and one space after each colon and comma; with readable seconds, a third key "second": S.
{"hour": 12, "minute": 7}
